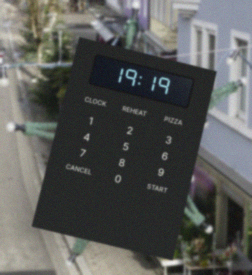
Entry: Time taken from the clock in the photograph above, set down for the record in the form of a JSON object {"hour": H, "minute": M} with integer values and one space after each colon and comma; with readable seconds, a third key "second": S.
{"hour": 19, "minute": 19}
